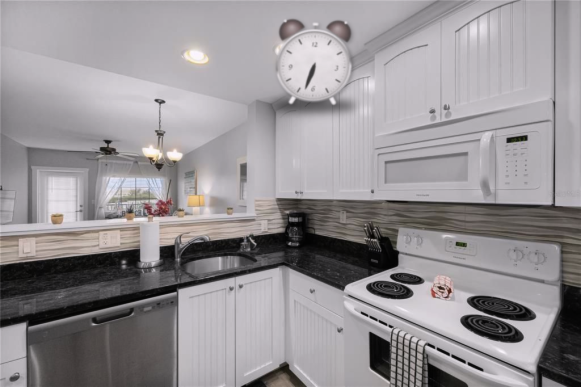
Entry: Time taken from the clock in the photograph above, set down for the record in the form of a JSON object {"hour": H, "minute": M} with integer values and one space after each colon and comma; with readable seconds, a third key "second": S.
{"hour": 6, "minute": 33}
